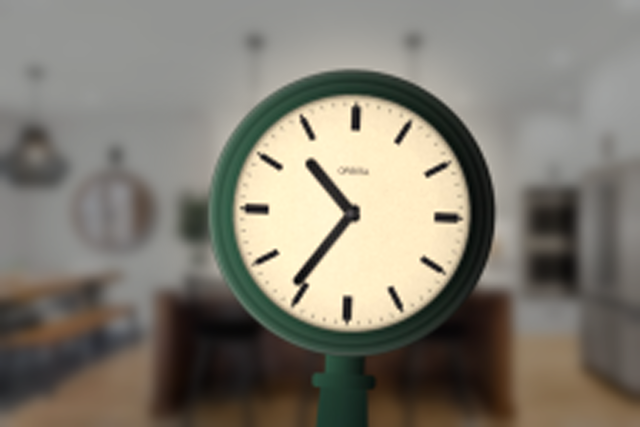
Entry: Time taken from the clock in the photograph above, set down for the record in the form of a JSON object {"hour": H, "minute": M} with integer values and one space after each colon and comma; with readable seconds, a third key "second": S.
{"hour": 10, "minute": 36}
